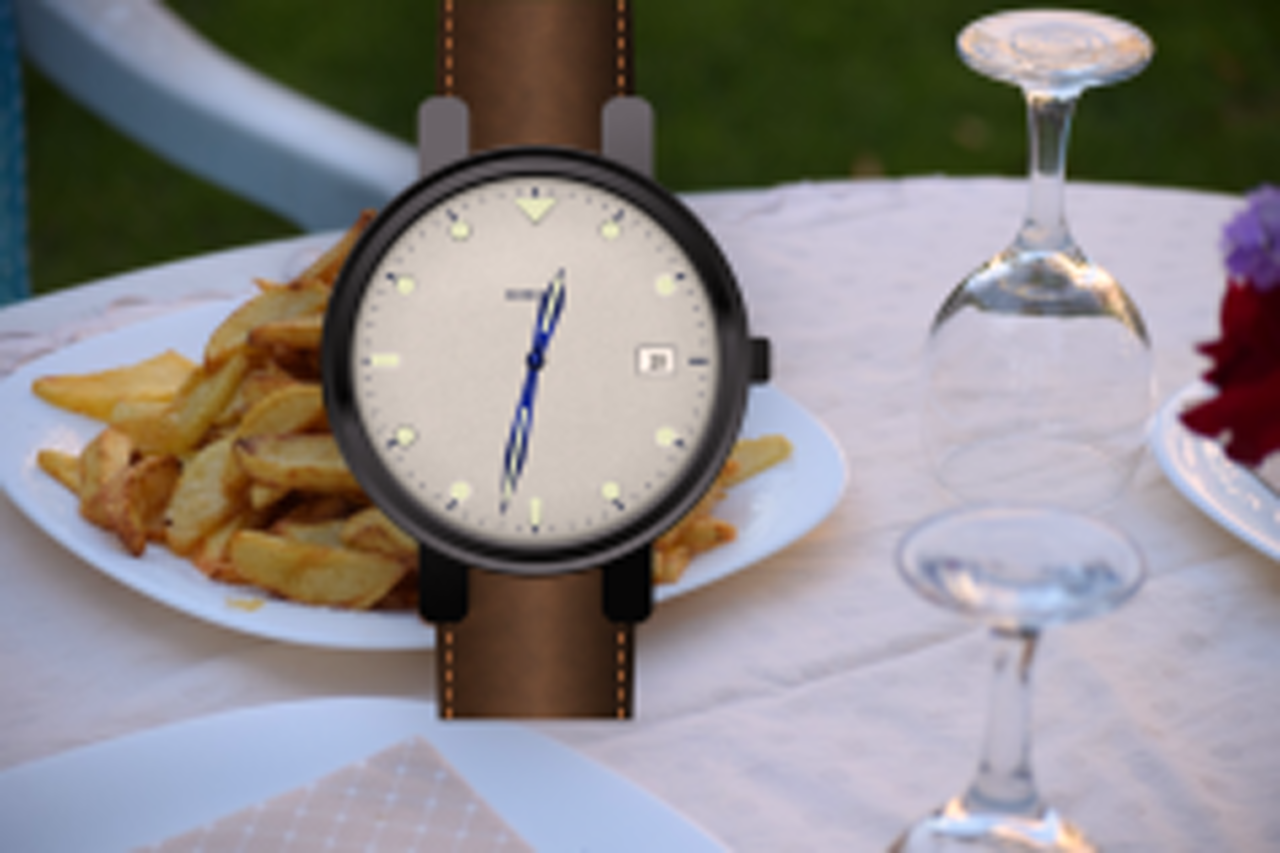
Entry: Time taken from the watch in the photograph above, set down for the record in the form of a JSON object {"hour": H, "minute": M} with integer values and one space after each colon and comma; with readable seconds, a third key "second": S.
{"hour": 12, "minute": 32}
